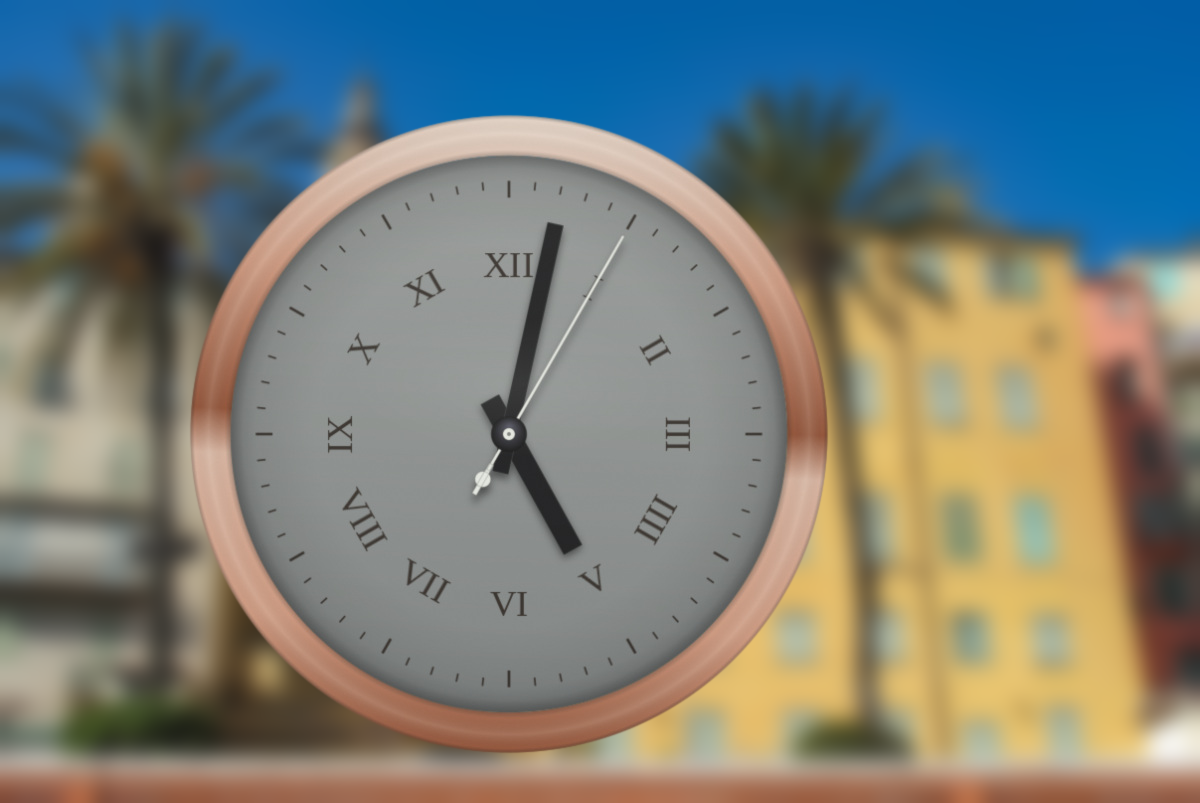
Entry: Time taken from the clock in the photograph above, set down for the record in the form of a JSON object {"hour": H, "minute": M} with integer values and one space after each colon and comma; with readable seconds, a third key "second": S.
{"hour": 5, "minute": 2, "second": 5}
